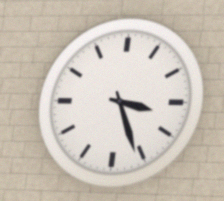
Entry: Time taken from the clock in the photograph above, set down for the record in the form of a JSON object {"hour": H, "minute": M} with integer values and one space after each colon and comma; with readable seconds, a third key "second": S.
{"hour": 3, "minute": 26}
